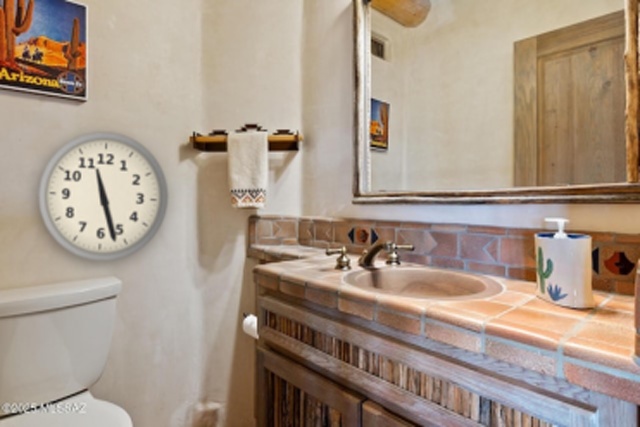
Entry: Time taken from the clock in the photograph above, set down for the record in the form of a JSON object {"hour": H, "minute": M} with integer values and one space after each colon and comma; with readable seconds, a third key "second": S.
{"hour": 11, "minute": 27}
